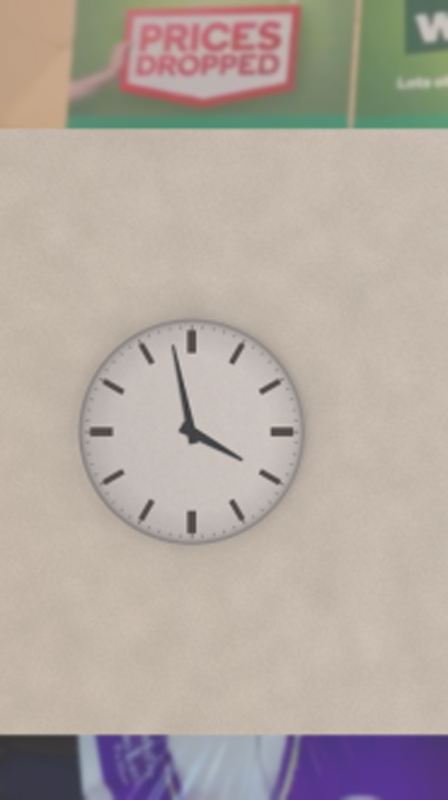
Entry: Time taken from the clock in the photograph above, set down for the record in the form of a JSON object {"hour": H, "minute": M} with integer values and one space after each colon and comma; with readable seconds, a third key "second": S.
{"hour": 3, "minute": 58}
